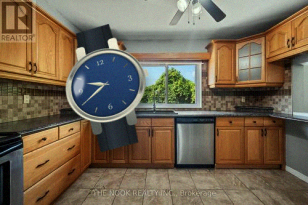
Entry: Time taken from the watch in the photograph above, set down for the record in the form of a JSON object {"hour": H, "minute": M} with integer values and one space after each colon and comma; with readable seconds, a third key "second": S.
{"hour": 9, "minute": 40}
